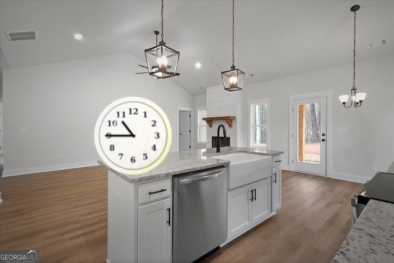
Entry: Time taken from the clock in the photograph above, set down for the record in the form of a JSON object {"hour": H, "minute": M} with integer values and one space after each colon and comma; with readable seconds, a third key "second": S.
{"hour": 10, "minute": 45}
